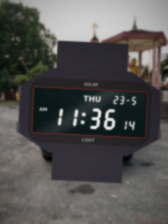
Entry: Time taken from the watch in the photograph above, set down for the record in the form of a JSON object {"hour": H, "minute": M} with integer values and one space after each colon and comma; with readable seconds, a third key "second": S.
{"hour": 11, "minute": 36, "second": 14}
